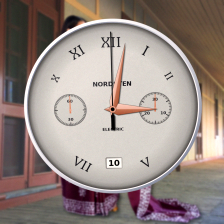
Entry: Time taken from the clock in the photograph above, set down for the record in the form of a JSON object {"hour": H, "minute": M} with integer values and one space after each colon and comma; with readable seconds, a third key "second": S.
{"hour": 3, "minute": 2}
